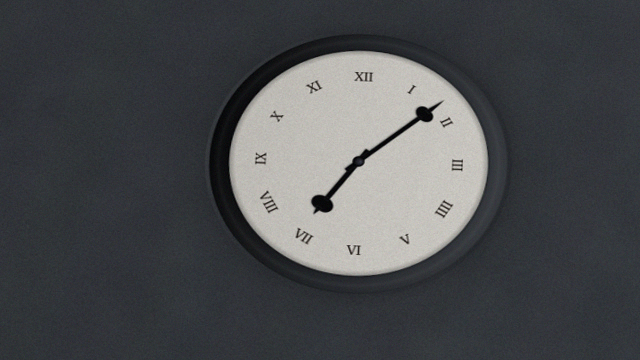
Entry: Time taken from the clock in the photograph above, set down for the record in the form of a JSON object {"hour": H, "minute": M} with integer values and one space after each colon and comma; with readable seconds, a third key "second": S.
{"hour": 7, "minute": 8}
